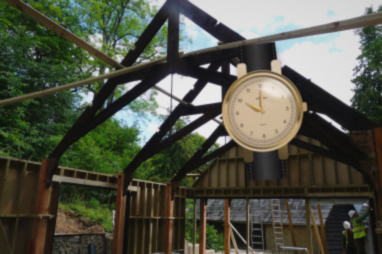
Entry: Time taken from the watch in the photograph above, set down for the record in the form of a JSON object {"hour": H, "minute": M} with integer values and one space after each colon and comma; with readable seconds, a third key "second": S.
{"hour": 10, "minute": 0}
